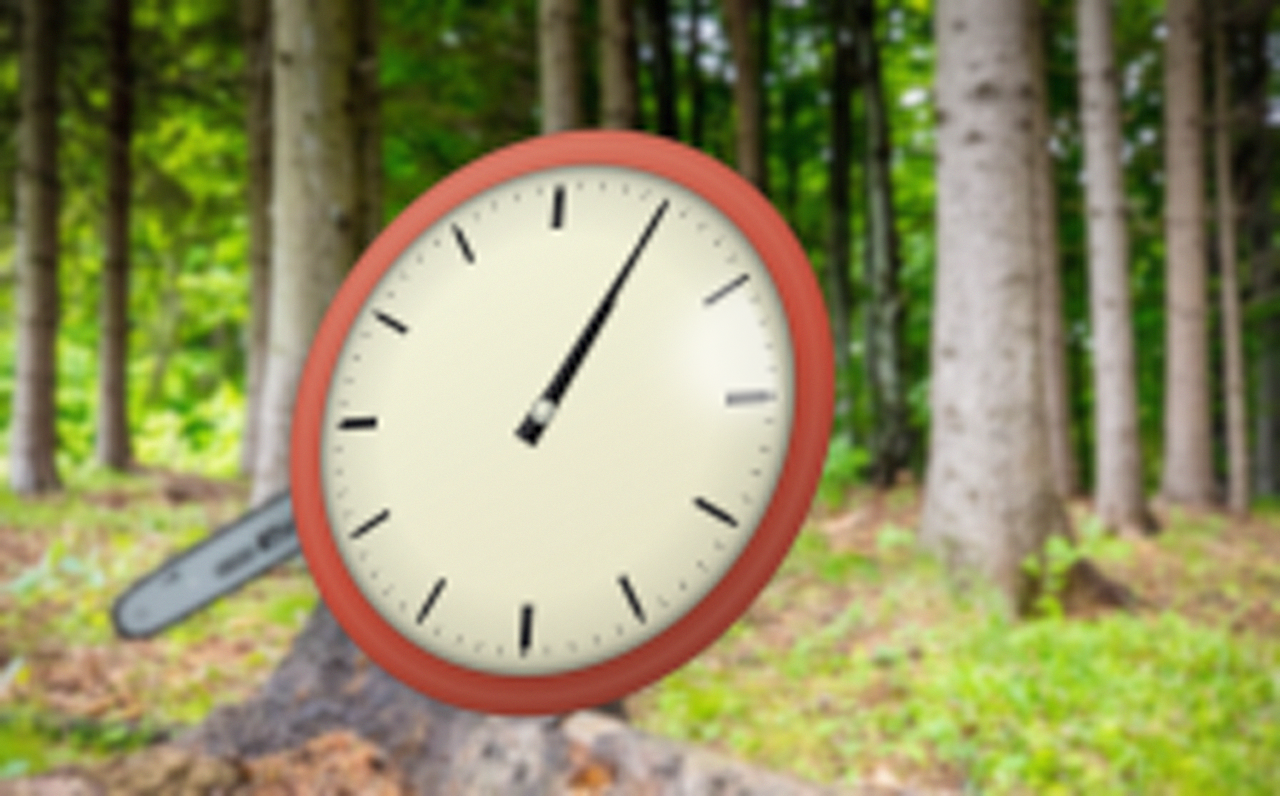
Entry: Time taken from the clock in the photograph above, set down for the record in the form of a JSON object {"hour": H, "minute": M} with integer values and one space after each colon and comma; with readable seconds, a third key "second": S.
{"hour": 1, "minute": 5}
